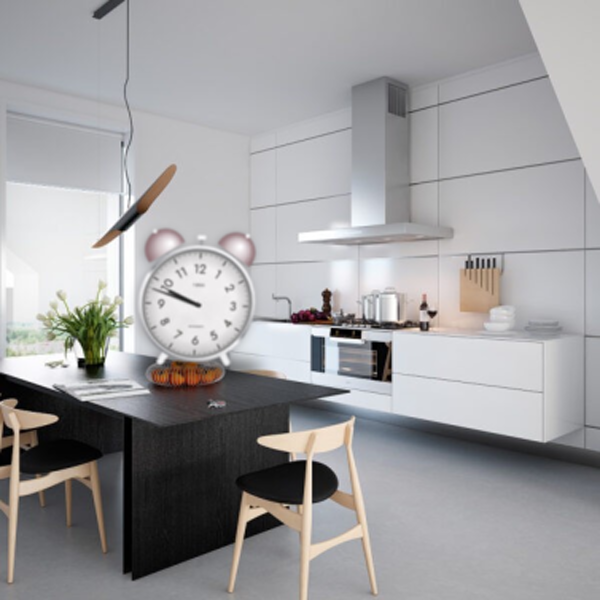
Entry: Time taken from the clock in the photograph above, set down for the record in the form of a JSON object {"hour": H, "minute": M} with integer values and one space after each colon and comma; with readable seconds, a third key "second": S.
{"hour": 9, "minute": 48}
